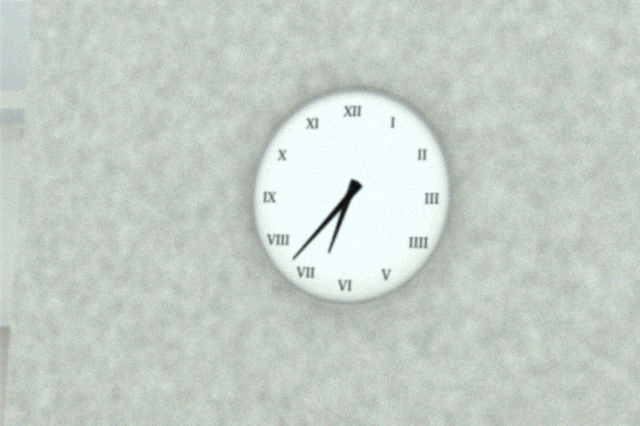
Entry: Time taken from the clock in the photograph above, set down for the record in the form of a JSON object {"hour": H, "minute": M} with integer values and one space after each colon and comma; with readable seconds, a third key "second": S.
{"hour": 6, "minute": 37}
